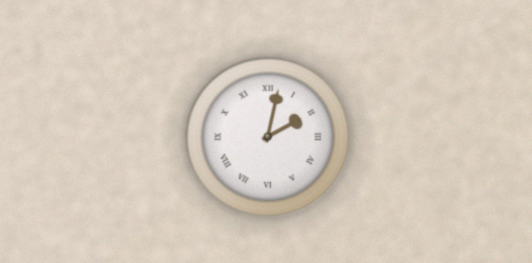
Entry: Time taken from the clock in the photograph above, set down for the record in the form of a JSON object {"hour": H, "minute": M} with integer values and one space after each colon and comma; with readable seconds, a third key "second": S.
{"hour": 2, "minute": 2}
